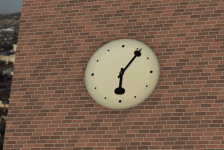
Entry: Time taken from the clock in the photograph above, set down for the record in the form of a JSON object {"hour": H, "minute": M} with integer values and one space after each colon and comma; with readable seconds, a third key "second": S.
{"hour": 6, "minute": 6}
